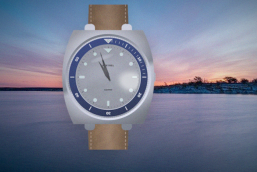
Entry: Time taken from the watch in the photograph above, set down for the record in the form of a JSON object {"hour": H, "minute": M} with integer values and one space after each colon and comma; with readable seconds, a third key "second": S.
{"hour": 10, "minute": 57}
